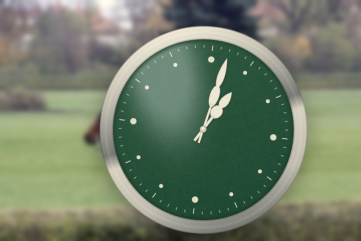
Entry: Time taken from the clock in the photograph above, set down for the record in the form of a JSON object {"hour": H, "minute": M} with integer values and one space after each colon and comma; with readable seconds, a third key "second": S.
{"hour": 1, "minute": 2}
